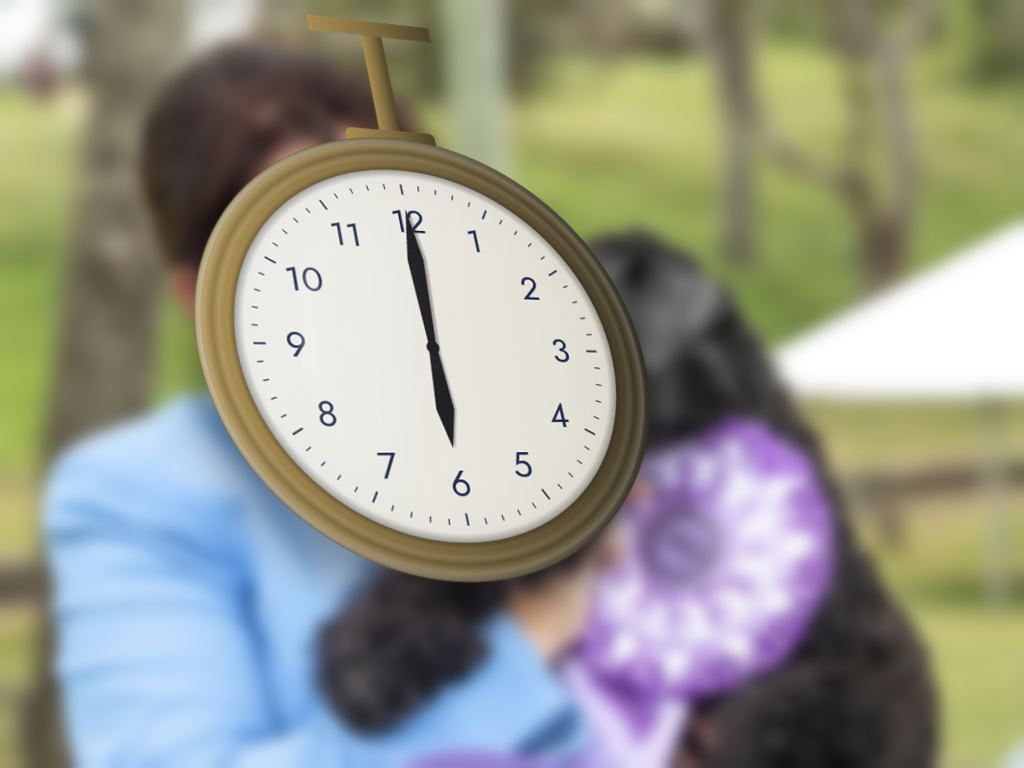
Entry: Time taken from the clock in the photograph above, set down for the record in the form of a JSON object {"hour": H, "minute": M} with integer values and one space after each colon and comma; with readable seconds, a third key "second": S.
{"hour": 6, "minute": 0}
